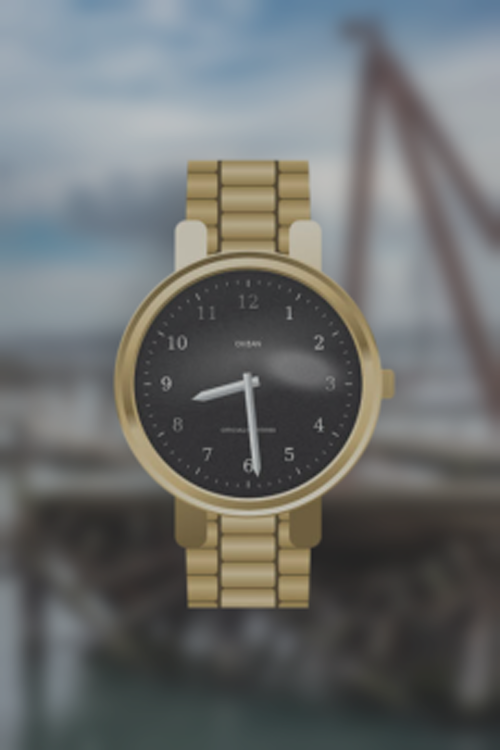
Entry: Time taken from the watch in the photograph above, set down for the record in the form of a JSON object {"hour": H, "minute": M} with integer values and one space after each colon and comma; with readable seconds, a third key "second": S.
{"hour": 8, "minute": 29}
